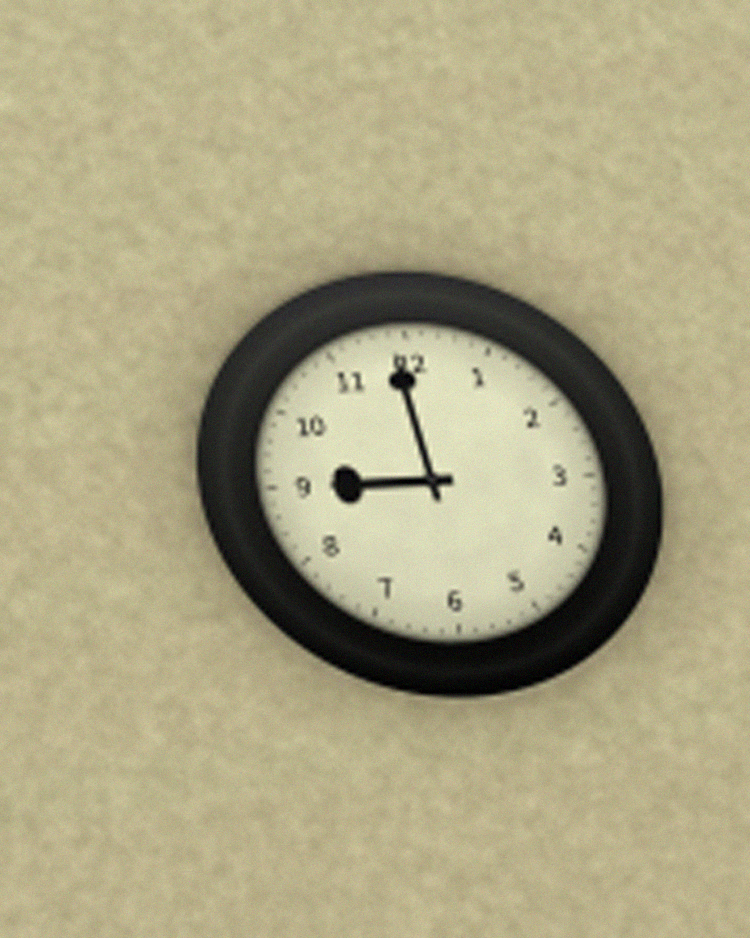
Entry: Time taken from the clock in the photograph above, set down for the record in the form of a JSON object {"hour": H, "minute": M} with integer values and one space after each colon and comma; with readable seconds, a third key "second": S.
{"hour": 8, "minute": 59}
